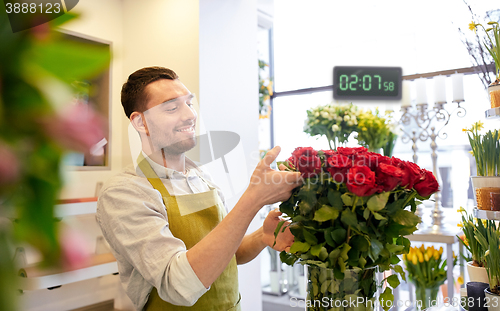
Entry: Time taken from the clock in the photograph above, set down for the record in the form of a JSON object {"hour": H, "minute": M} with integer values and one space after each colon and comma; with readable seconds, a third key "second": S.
{"hour": 2, "minute": 7}
